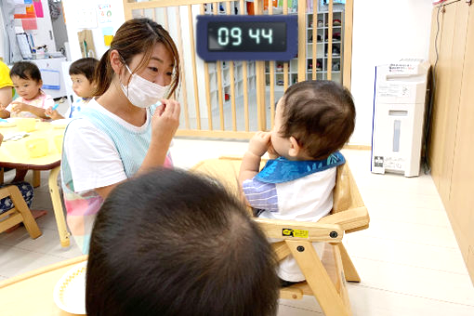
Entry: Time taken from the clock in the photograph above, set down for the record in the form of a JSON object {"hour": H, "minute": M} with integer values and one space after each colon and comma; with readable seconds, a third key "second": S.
{"hour": 9, "minute": 44}
